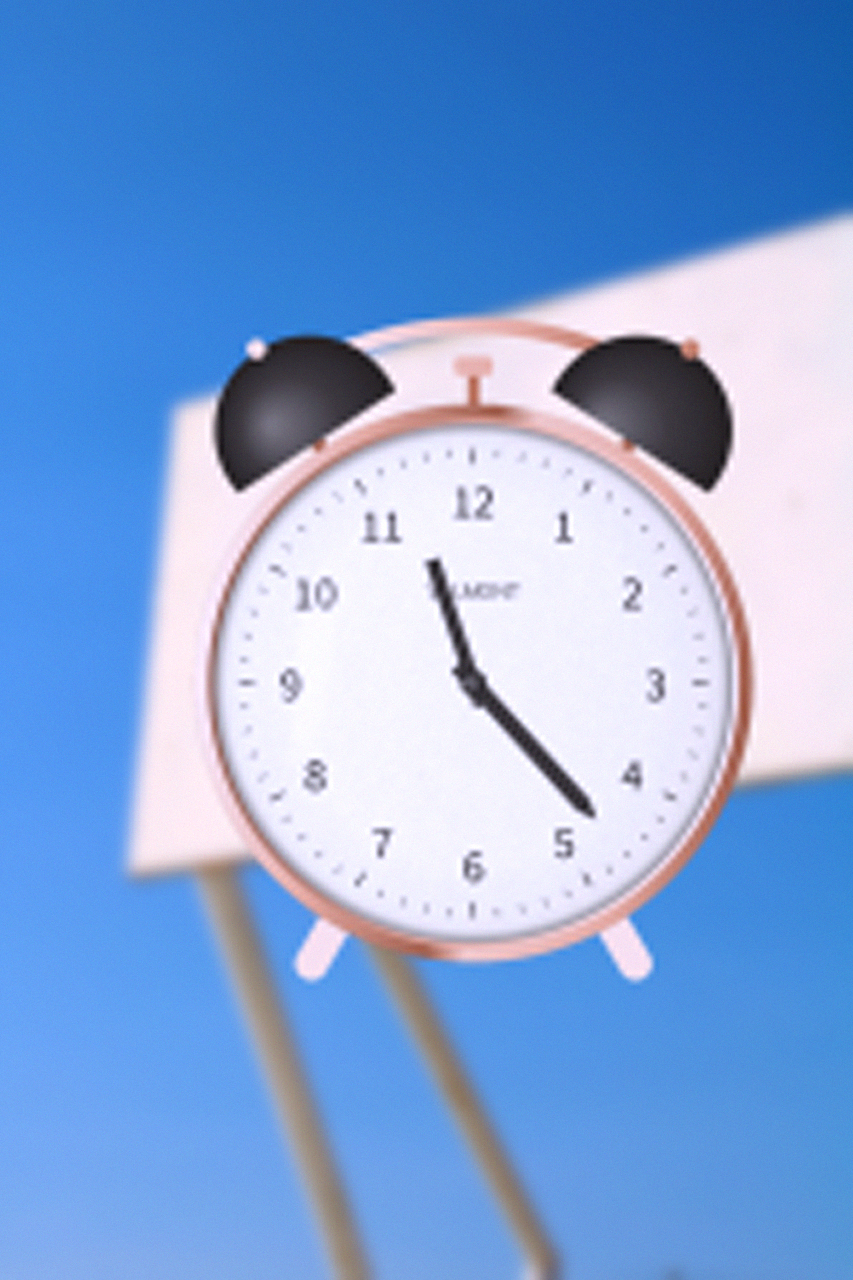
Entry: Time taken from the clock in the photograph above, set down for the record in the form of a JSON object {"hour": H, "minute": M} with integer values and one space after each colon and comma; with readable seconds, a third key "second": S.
{"hour": 11, "minute": 23}
